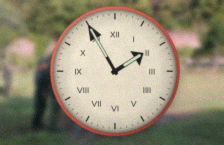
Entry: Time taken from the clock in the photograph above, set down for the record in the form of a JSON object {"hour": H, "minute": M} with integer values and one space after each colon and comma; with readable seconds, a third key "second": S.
{"hour": 1, "minute": 55}
